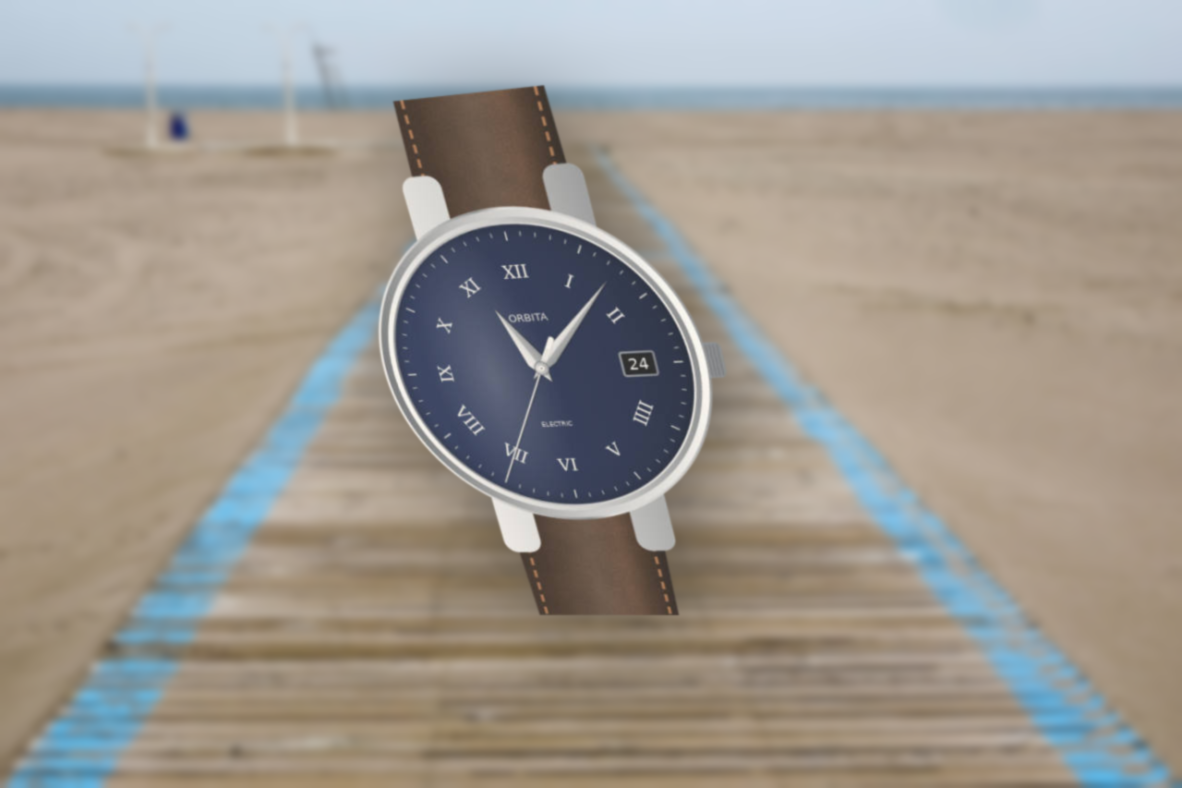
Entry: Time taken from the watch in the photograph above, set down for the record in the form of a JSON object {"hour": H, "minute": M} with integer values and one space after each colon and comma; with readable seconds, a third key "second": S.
{"hour": 11, "minute": 7, "second": 35}
